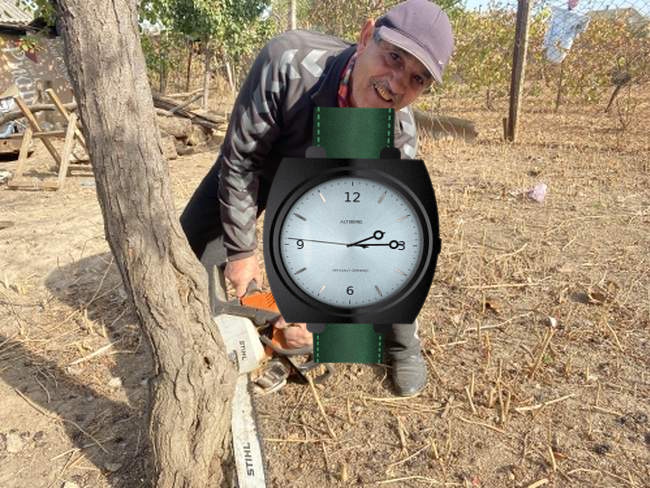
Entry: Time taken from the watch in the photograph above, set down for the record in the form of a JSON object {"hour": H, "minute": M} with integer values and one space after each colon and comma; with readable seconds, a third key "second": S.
{"hour": 2, "minute": 14, "second": 46}
